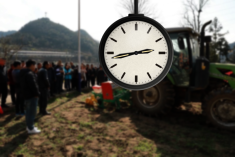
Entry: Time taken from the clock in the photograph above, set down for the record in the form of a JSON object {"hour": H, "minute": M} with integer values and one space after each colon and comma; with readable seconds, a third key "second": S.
{"hour": 2, "minute": 43}
